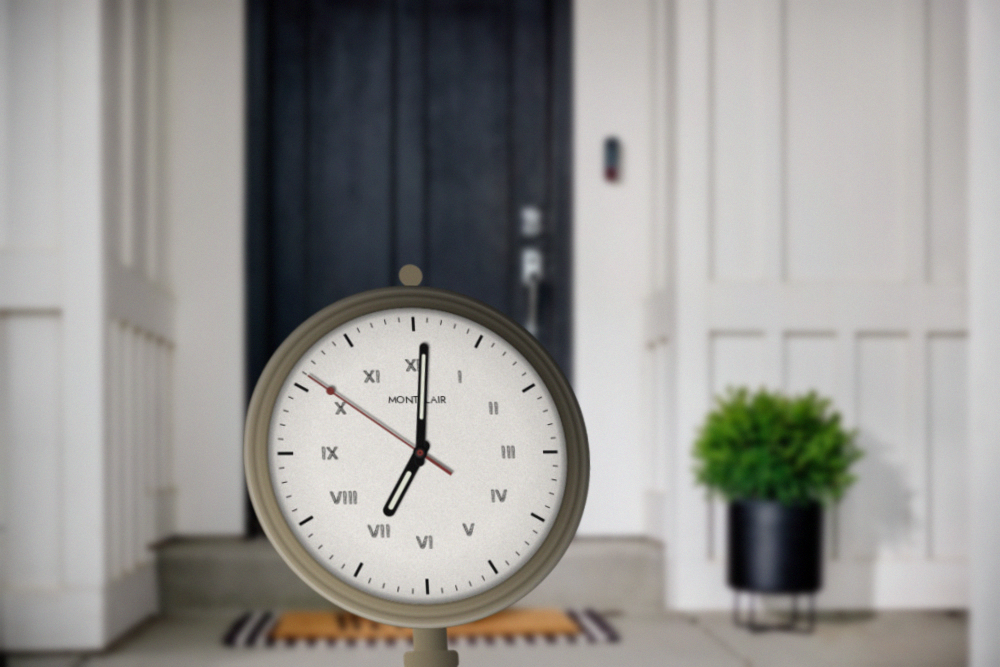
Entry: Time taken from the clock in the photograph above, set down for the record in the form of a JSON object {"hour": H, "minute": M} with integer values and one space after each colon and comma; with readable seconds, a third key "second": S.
{"hour": 7, "minute": 0, "second": 51}
